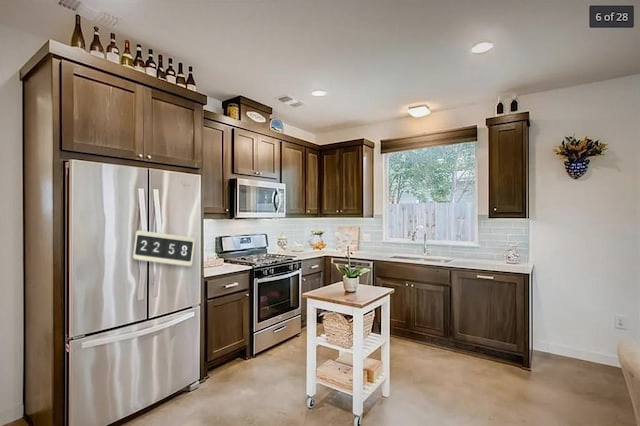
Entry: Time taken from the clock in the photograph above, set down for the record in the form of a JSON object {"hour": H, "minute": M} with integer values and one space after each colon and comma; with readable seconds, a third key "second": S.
{"hour": 22, "minute": 58}
